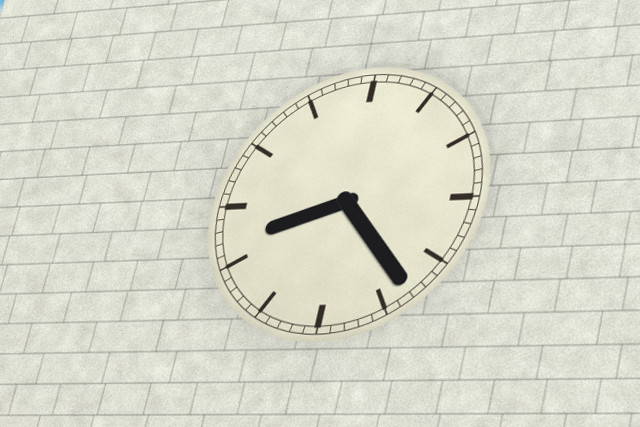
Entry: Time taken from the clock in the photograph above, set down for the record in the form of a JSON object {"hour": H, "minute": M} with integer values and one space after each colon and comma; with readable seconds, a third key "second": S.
{"hour": 8, "minute": 23}
